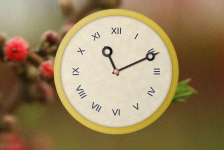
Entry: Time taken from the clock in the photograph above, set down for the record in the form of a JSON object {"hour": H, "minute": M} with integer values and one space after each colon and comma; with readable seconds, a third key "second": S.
{"hour": 11, "minute": 11}
